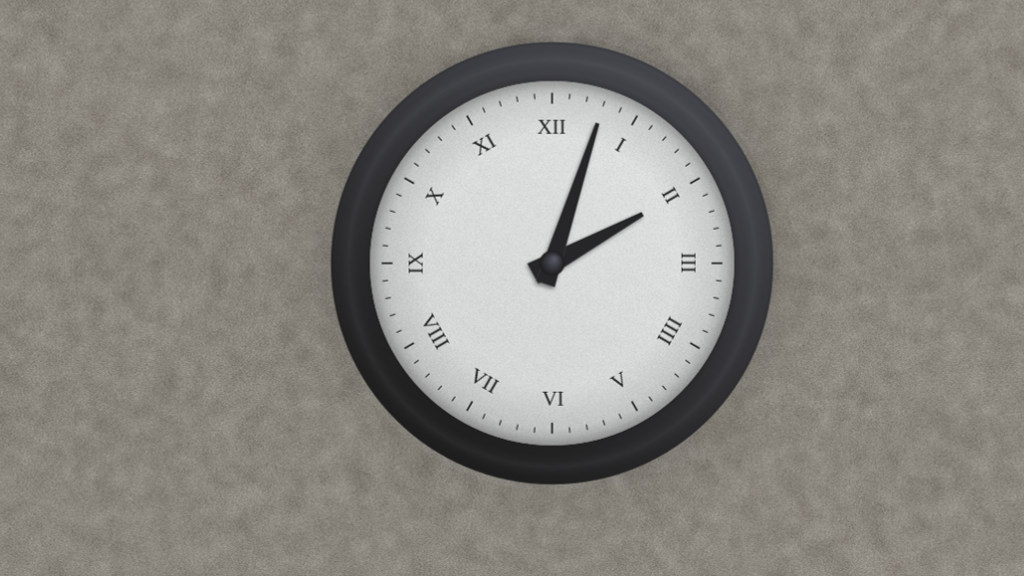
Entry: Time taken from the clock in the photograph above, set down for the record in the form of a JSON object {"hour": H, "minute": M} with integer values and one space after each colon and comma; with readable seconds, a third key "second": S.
{"hour": 2, "minute": 3}
